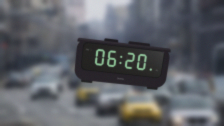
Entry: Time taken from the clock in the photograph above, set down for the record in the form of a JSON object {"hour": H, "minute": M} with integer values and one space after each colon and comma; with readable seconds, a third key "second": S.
{"hour": 6, "minute": 20}
